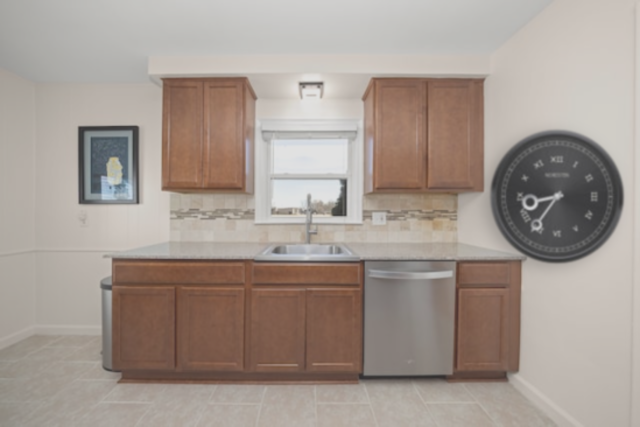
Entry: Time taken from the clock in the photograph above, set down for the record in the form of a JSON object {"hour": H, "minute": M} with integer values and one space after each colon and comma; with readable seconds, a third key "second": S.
{"hour": 8, "minute": 36}
